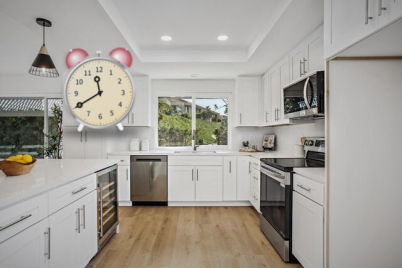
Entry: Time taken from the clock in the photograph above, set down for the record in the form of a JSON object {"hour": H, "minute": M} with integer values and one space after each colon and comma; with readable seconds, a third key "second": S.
{"hour": 11, "minute": 40}
